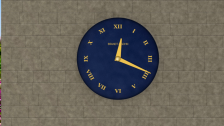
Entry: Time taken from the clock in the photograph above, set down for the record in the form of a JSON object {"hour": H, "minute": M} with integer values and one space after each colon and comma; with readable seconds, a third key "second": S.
{"hour": 12, "minute": 19}
